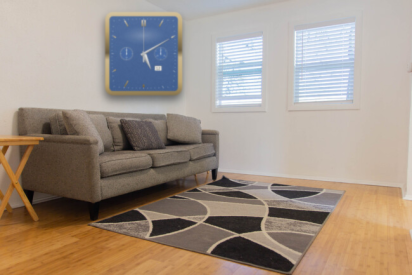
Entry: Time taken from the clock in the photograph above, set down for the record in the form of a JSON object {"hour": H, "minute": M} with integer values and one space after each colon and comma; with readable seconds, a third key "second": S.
{"hour": 5, "minute": 10}
